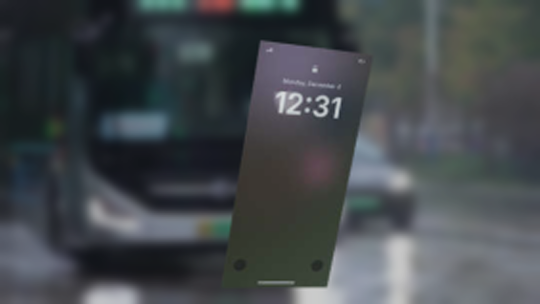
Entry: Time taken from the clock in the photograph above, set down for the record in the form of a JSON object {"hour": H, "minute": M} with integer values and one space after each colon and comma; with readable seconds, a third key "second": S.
{"hour": 12, "minute": 31}
